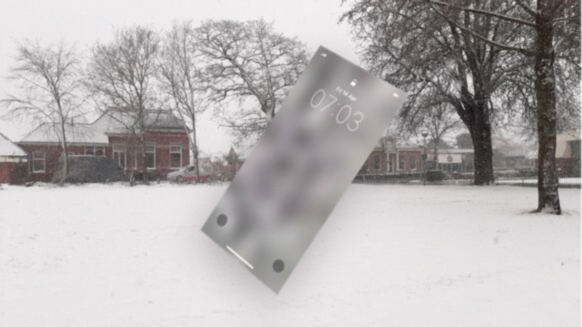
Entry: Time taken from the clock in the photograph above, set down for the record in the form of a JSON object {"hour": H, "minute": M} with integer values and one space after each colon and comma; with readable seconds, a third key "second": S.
{"hour": 7, "minute": 3}
